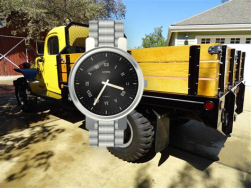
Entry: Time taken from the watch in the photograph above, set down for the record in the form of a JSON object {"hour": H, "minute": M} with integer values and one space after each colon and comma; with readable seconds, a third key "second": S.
{"hour": 3, "minute": 35}
